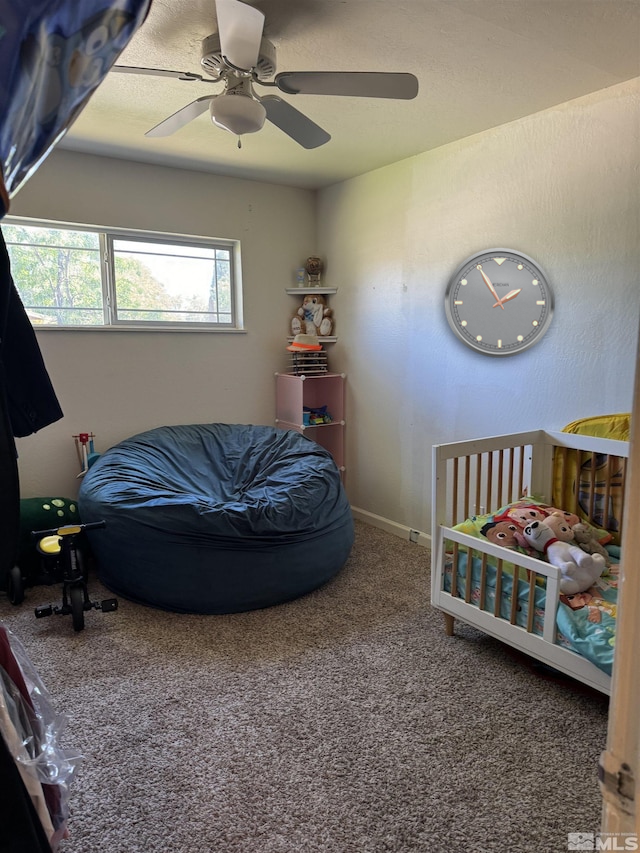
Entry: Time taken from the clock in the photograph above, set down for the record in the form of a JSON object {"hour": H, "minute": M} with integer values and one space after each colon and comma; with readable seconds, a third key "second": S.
{"hour": 1, "minute": 55}
